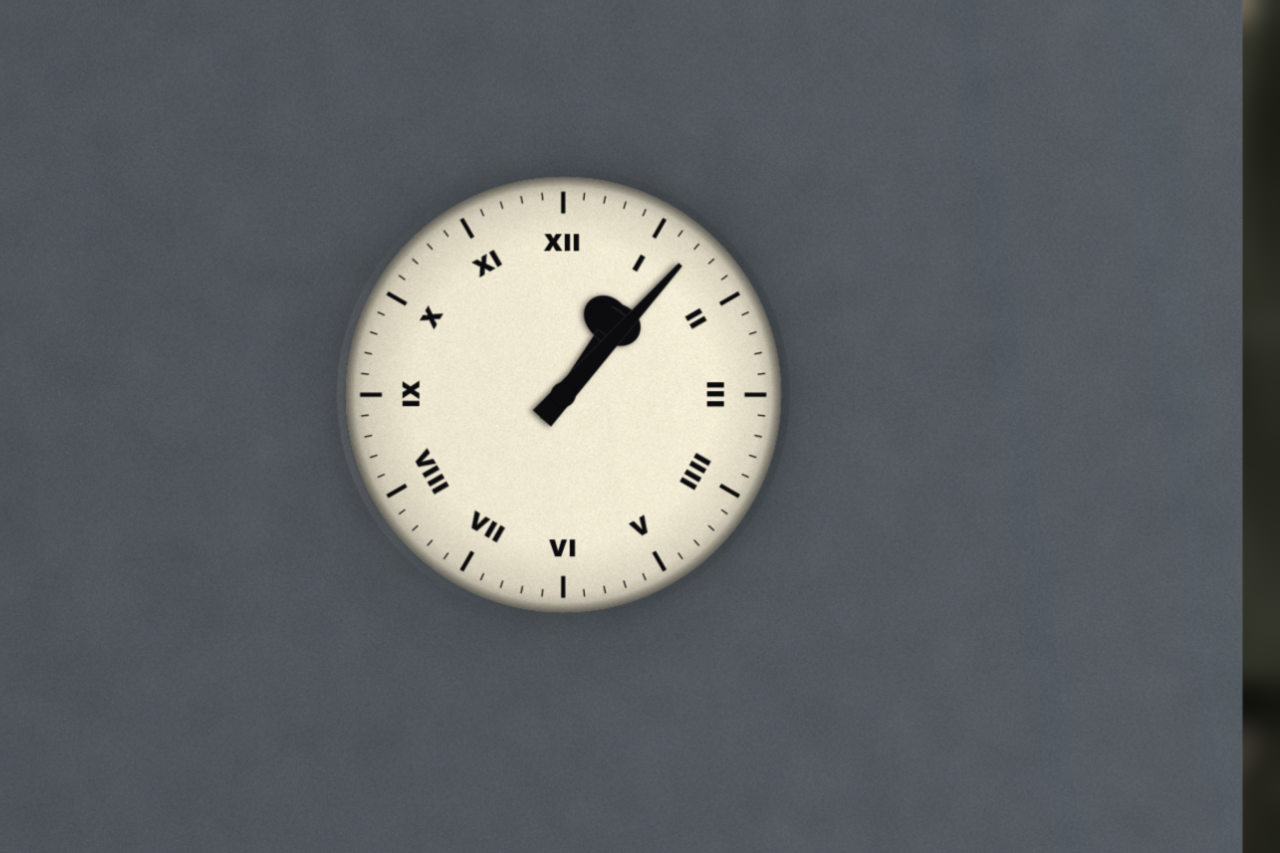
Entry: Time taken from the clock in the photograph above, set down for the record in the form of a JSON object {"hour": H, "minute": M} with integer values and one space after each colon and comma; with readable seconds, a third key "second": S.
{"hour": 1, "minute": 7}
